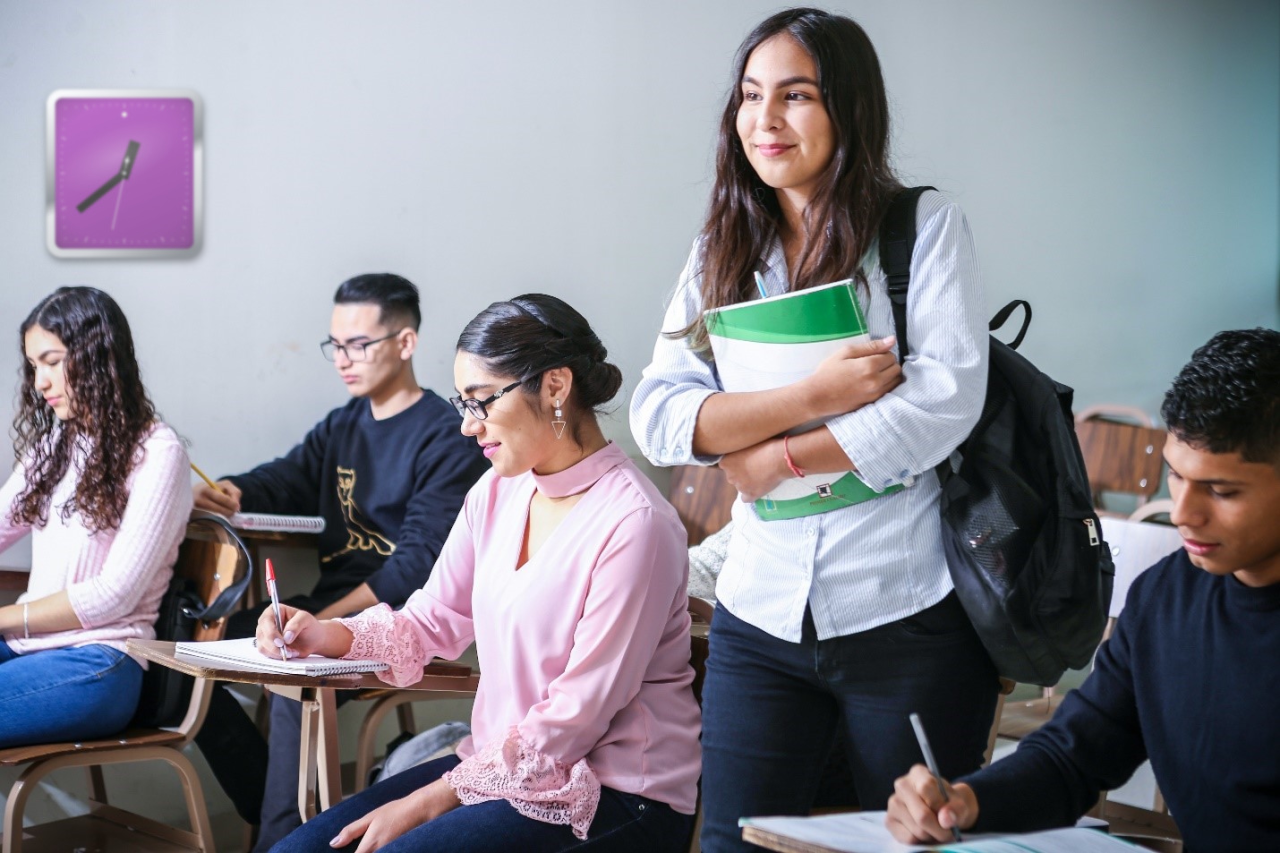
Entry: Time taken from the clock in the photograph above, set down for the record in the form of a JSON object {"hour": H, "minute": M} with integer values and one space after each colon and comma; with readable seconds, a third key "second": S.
{"hour": 12, "minute": 38, "second": 32}
